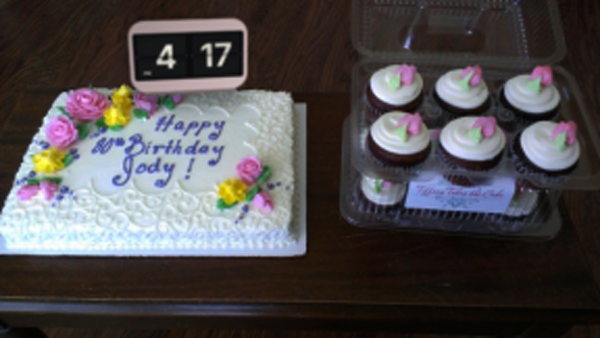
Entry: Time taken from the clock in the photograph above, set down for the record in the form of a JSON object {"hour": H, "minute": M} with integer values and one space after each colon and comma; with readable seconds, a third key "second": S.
{"hour": 4, "minute": 17}
